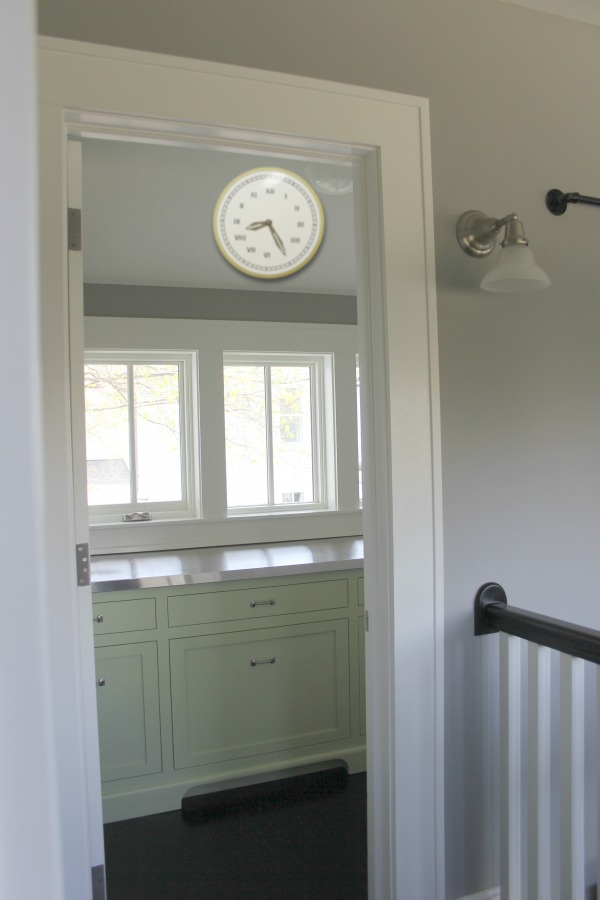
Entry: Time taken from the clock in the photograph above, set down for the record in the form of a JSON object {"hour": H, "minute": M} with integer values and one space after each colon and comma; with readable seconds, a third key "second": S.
{"hour": 8, "minute": 25}
